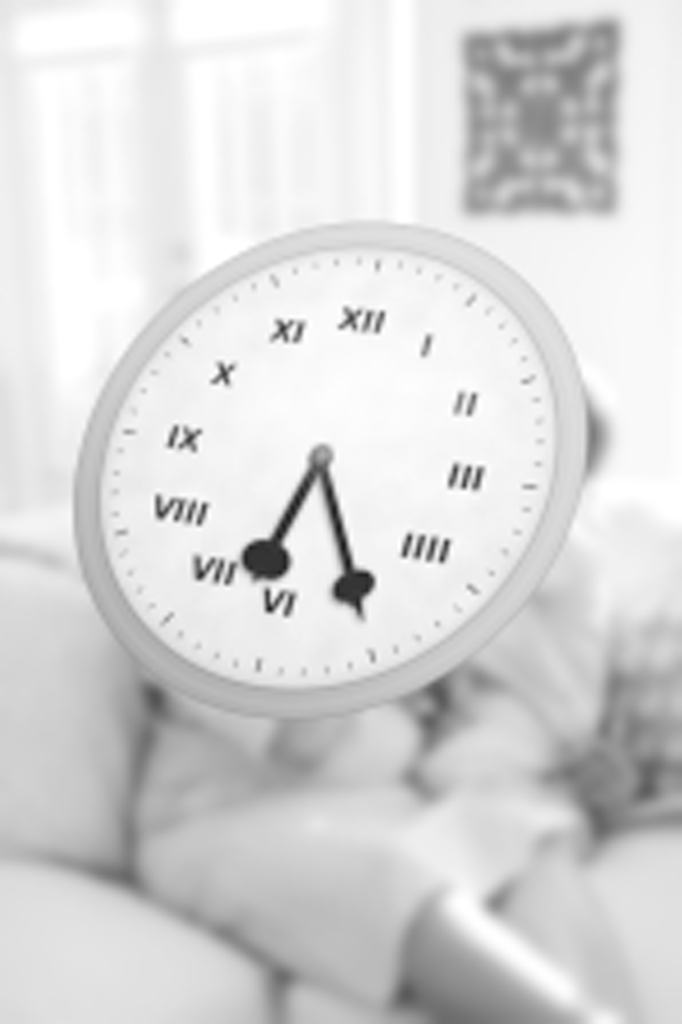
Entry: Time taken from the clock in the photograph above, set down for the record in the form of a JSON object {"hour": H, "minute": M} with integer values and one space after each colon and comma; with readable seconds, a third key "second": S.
{"hour": 6, "minute": 25}
